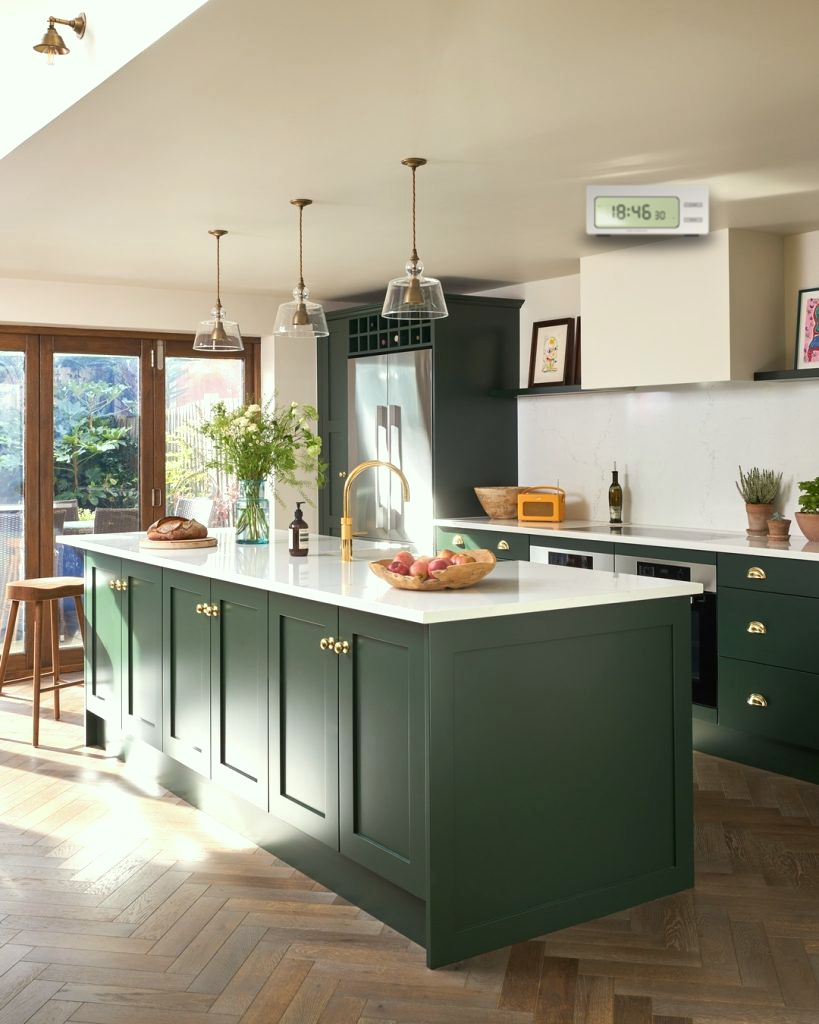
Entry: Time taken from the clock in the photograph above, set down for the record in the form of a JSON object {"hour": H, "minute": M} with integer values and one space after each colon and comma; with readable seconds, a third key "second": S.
{"hour": 18, "minute": 46}
